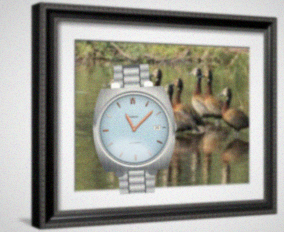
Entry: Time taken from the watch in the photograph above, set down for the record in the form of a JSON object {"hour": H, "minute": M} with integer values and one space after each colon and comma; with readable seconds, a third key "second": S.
{"hour": 11, "minute": 8}
